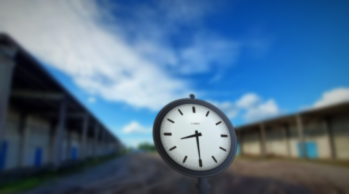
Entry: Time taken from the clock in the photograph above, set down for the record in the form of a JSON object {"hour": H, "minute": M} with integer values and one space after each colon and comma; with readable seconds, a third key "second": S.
{"hour": 8, "minute": 30}
